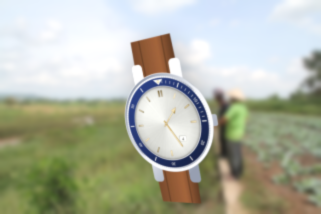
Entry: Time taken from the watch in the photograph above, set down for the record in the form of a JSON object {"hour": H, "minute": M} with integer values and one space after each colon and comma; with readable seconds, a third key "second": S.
{"hour": 1, "minute": 25}
